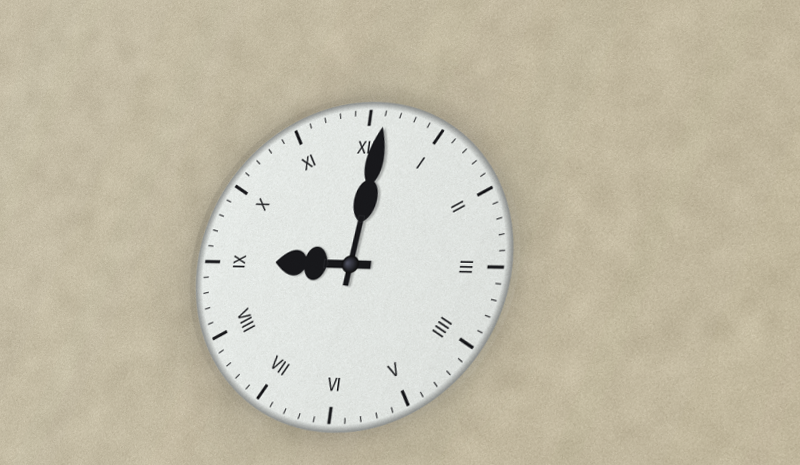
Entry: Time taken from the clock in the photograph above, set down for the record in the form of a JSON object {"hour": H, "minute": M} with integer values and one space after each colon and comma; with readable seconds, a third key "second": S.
{"hour": 9, "minute": 1}
